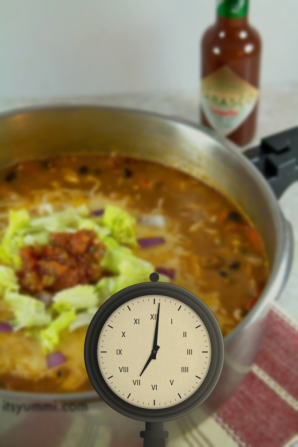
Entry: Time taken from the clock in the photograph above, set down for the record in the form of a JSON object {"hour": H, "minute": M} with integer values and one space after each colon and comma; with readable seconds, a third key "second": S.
{"hour": 7, "minute": 1}
